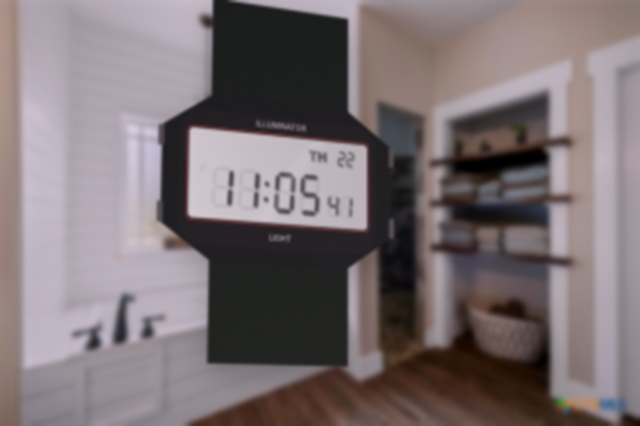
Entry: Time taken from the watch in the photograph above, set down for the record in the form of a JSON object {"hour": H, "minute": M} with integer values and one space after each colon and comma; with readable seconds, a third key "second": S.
{"hour": 11, "minute": 5, "second": 41}
